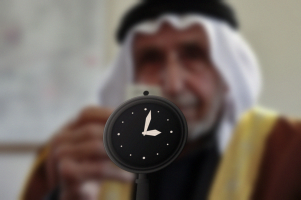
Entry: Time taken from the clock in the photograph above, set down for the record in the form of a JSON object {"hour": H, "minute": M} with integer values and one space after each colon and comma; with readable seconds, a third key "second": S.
{"hour": 3, "minute": 2}
